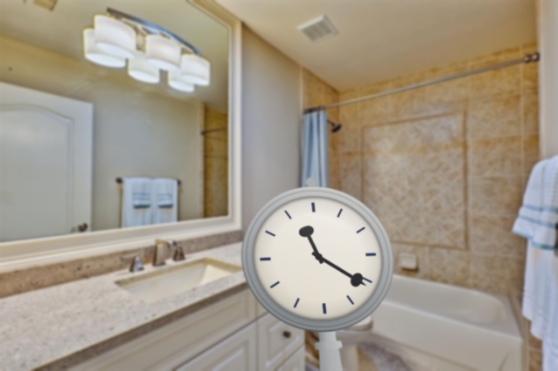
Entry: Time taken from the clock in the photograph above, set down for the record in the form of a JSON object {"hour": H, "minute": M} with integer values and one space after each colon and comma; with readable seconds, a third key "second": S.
{"hour": 11, "minute": 21}
